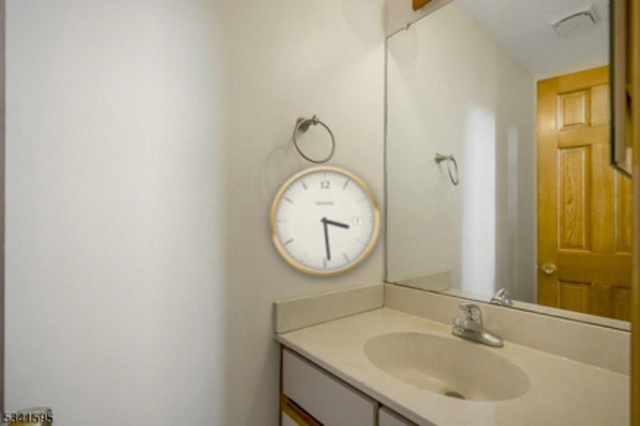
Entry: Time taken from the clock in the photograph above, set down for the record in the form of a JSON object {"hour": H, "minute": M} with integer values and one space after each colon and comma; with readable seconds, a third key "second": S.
{"hour": 3, "minute": 29}
